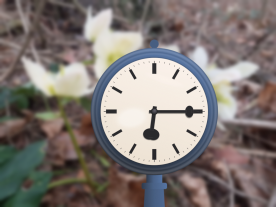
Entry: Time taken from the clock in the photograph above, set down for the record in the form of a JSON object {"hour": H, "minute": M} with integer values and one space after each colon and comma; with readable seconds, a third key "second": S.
{"hour": 6, "minute": 15}
